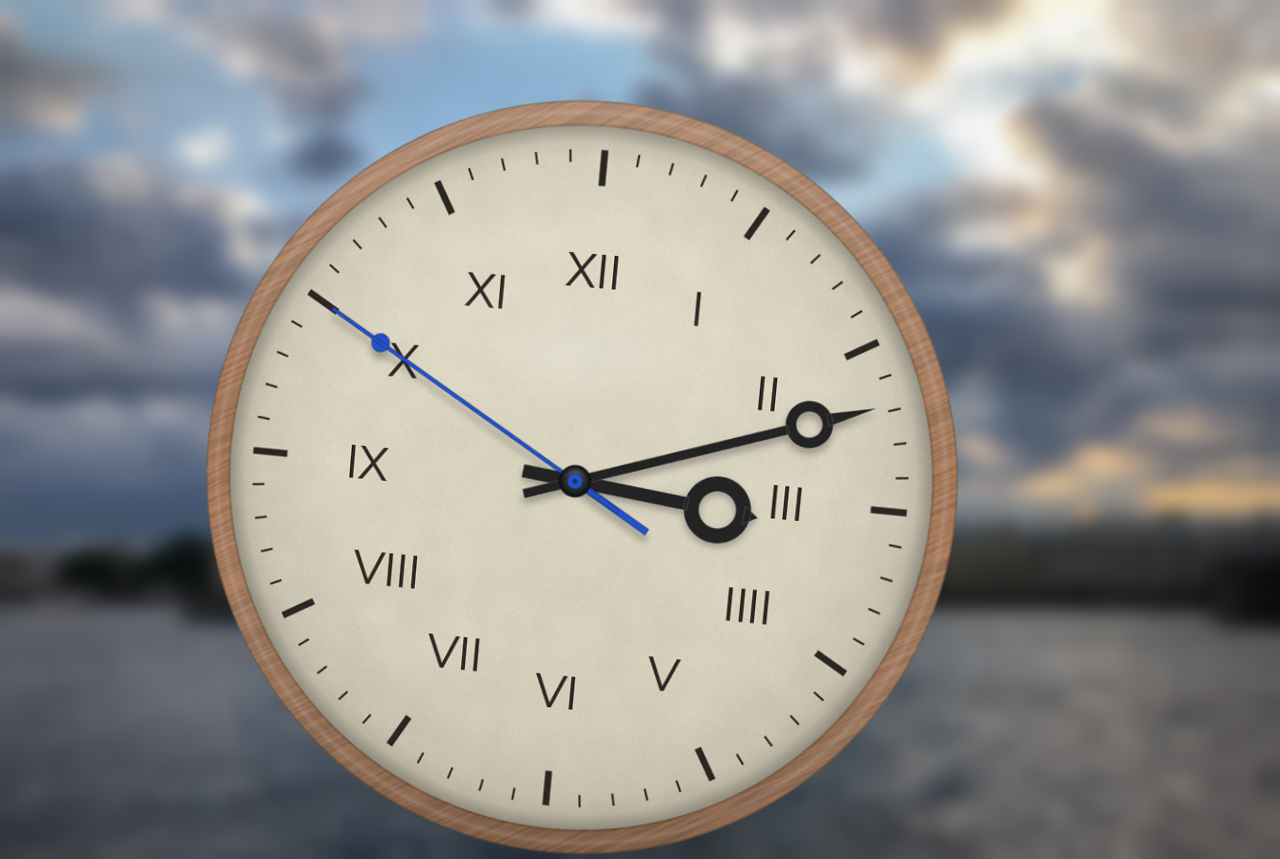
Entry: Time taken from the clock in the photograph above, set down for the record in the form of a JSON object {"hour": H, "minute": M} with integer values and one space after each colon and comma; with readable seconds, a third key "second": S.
{"hour": 3, "minute": 11, "second": 50}
